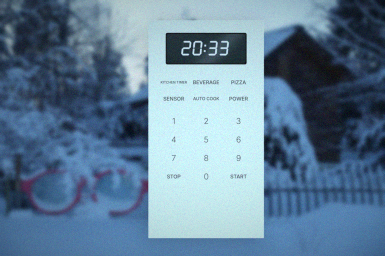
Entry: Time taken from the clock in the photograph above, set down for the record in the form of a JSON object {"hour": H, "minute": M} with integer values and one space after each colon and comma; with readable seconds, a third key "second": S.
{"hour": 20, "minute": 33}
